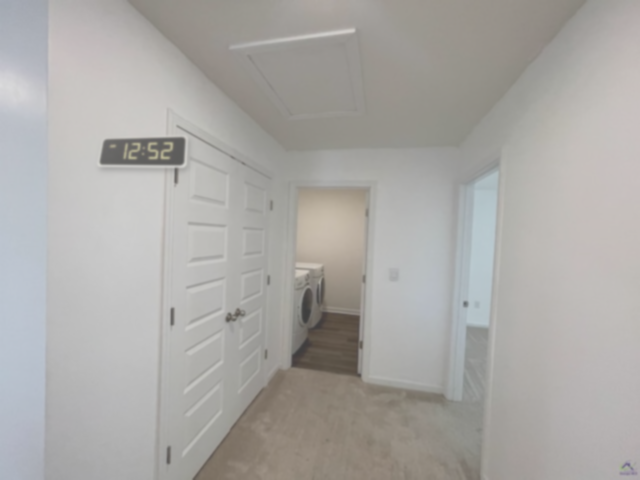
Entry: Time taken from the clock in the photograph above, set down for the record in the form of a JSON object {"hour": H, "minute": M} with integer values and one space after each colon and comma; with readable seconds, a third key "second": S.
{"hour": 12, "minute": 52}
